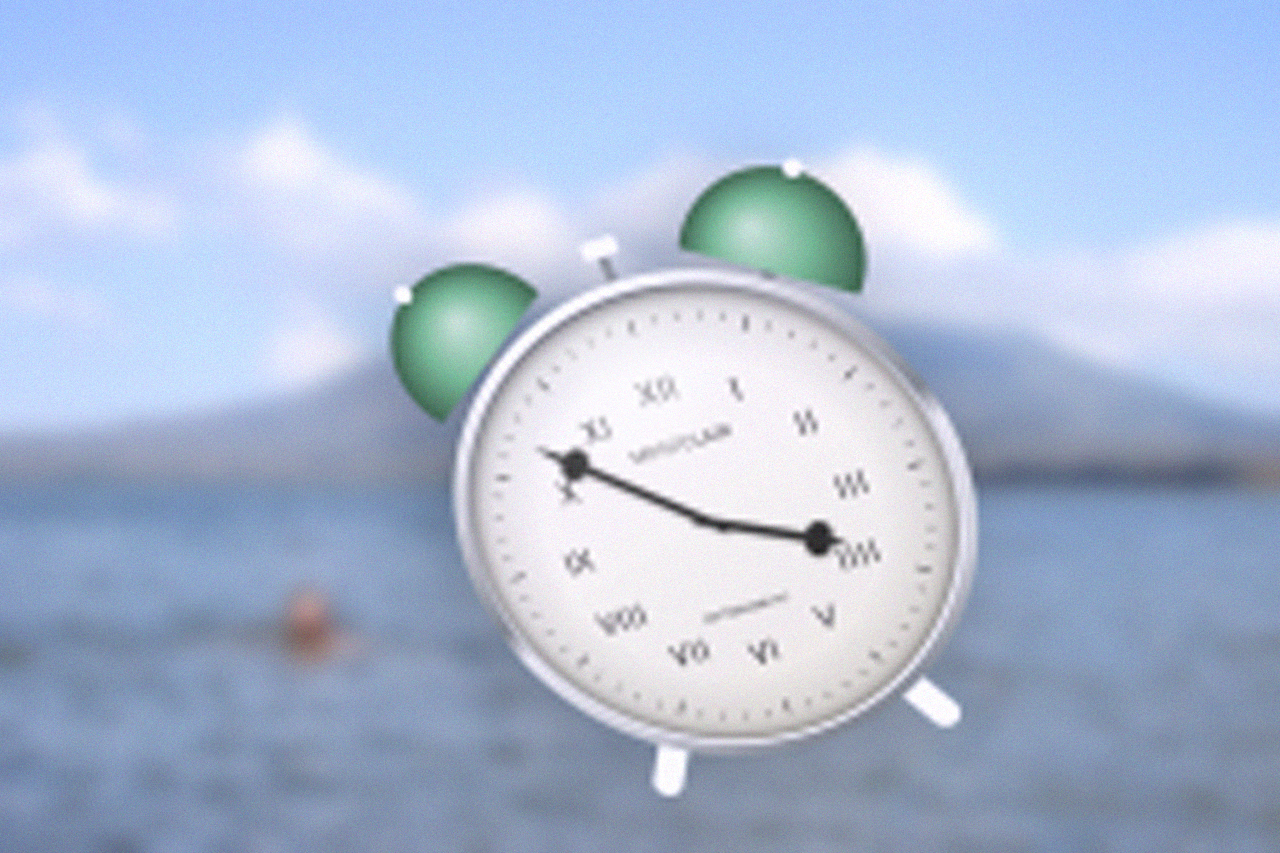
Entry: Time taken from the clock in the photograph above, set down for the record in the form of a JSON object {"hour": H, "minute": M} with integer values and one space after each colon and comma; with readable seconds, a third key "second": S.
{"hour": 3, "minute": 52}
